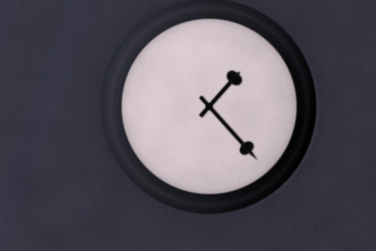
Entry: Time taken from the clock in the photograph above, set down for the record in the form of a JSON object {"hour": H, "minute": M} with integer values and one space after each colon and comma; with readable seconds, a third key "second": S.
{"hour": 1, "minute": 23}
